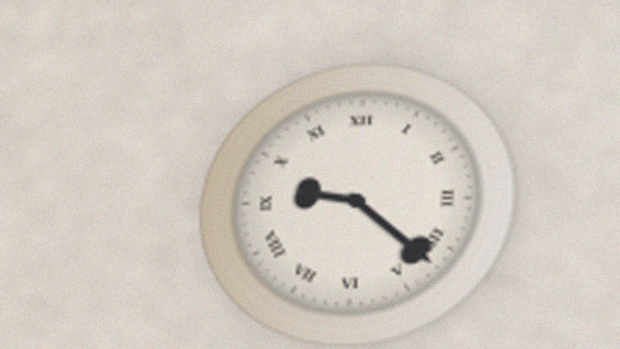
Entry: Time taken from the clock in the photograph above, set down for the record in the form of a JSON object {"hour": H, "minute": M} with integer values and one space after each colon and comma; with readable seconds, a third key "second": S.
{"hour": 9, "minute": 22}
